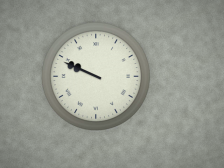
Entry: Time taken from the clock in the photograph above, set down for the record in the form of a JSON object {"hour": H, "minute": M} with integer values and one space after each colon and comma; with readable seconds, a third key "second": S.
{"hour": 9, "minute": 49}
